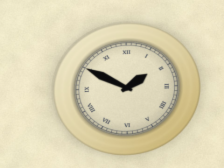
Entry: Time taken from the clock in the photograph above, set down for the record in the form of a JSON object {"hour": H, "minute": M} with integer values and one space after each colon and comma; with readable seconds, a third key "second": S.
{"hour": 1, "minute": 50}
